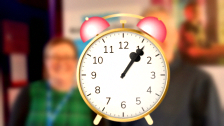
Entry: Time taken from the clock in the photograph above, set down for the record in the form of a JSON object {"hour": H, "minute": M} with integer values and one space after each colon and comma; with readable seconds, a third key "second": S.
{"hour": 1, "minute": 6}
